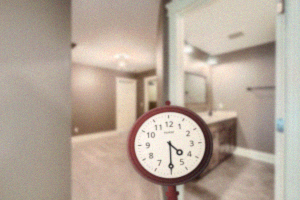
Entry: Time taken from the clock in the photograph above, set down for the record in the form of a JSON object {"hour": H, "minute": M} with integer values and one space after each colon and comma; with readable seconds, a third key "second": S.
{"hour": 4, "minute": 30}
